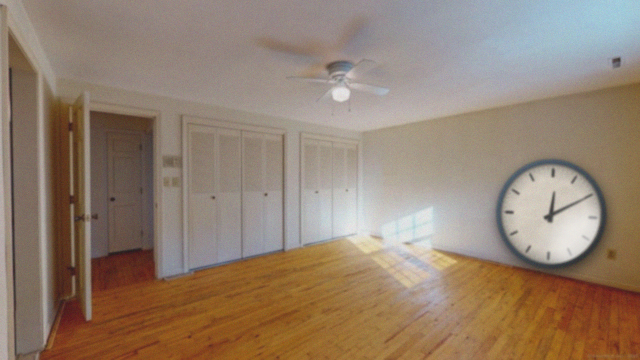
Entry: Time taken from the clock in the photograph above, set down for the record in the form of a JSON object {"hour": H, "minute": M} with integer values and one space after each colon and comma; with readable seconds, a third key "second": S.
{"hour": 12, "minute": 10}
